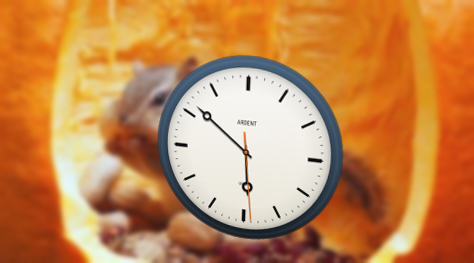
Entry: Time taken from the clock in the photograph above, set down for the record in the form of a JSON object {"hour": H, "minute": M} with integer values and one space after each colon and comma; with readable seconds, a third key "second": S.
{"hour": 5, "minute": 51, "second": 29}
